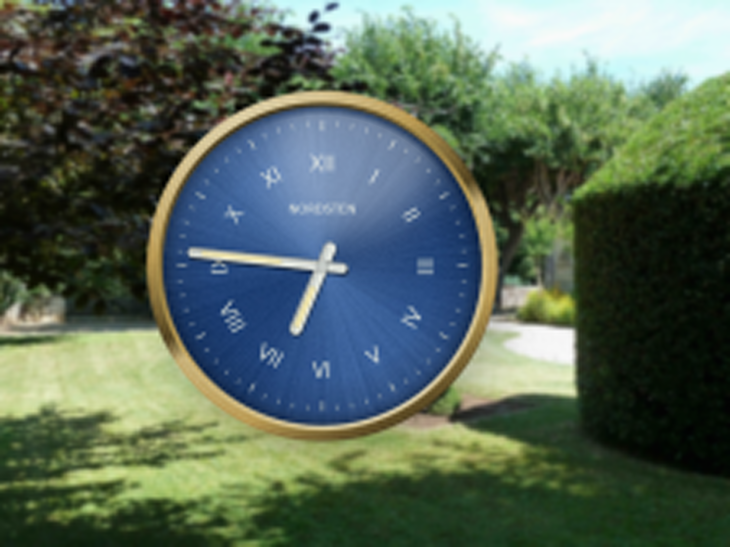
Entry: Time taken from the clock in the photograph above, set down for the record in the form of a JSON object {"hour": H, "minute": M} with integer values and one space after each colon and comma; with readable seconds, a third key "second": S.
{"hour": 6, "minute": 46}
